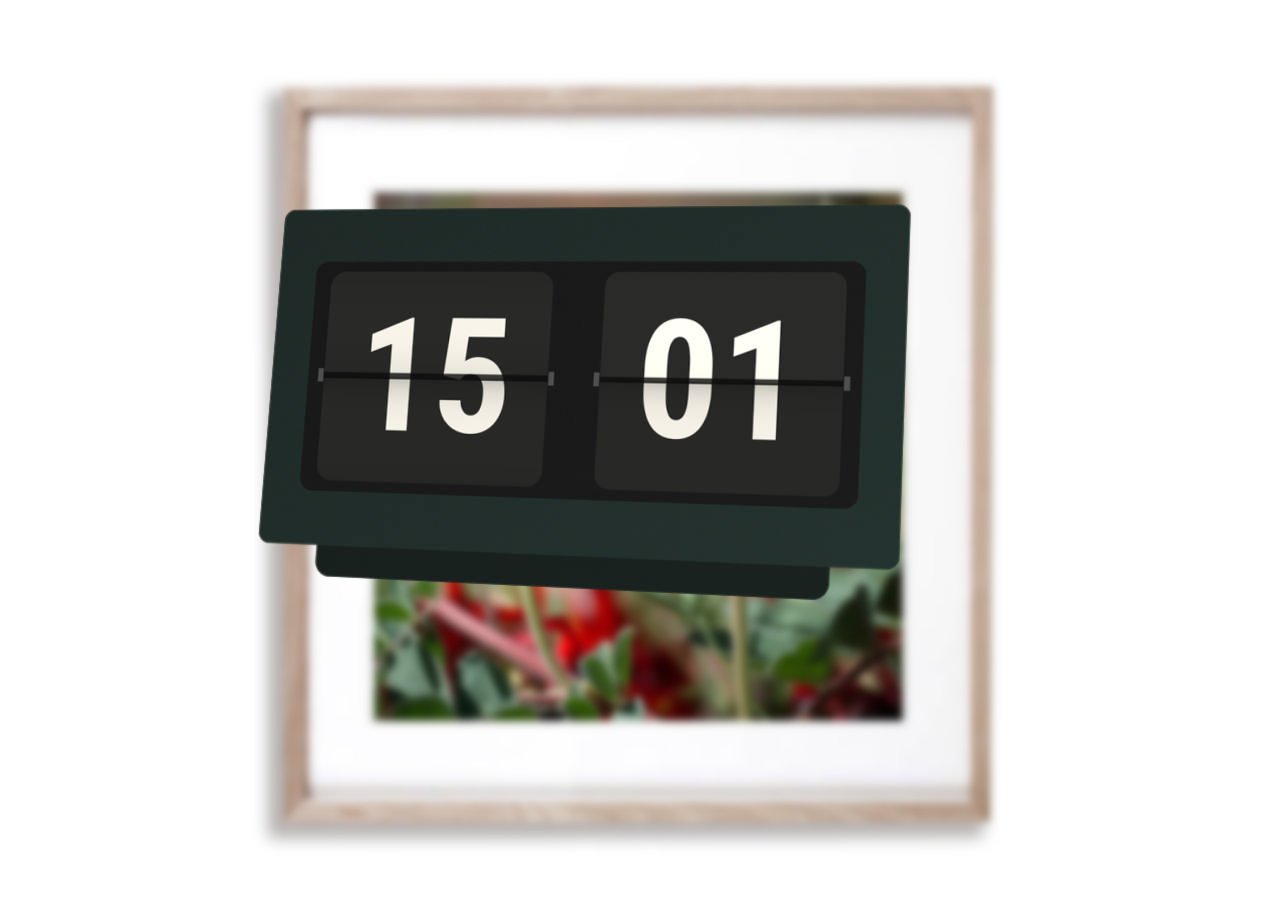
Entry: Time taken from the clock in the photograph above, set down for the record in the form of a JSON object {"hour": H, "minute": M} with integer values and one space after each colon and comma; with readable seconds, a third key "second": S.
{"hour": 15, "minute": 1}
